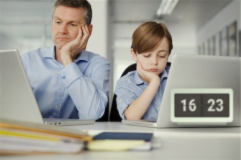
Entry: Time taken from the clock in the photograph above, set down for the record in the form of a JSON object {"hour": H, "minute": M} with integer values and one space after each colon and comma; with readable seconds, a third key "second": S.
{"hour": 16, "minute": 23}
